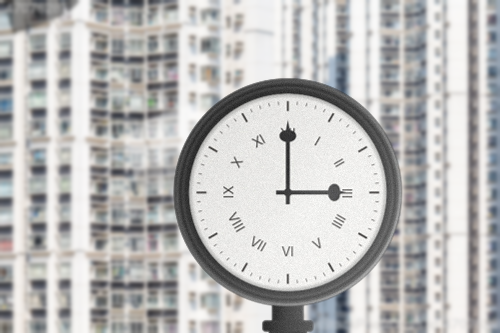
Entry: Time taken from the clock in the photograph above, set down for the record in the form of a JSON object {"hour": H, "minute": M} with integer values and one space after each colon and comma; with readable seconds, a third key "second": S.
{"hour": 3, "minute": 0}
